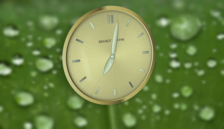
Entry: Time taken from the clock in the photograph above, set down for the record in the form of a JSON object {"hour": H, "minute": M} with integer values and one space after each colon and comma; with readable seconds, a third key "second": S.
{"hour": 7, "minute": 2}
